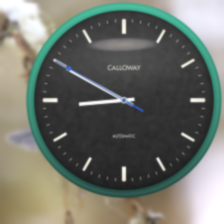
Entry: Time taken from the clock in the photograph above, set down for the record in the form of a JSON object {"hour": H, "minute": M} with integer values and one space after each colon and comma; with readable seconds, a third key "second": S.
{"hour": 8, "minute": 49, "second": 50}
